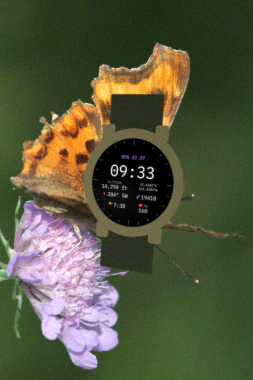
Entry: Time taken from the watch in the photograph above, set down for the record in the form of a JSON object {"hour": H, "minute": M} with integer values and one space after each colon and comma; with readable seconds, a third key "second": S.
{"hour": 9, "minute": 33}
